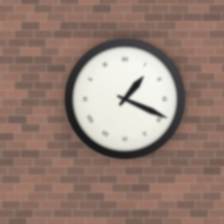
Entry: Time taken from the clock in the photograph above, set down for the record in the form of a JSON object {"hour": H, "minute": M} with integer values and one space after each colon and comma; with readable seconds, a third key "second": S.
{"hour": 1, "minute": 19}
